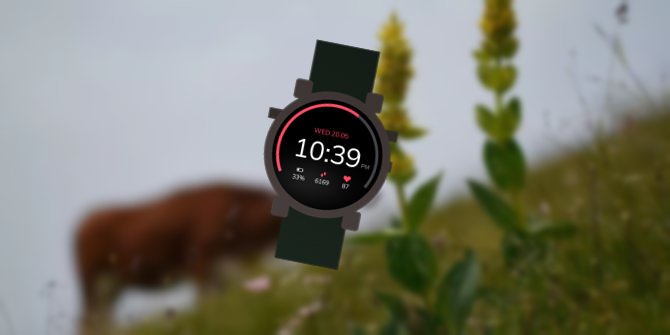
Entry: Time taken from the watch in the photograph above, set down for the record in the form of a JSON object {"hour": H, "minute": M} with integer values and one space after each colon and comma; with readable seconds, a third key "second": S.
{"hour": 10, "minute": 39}
